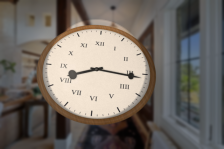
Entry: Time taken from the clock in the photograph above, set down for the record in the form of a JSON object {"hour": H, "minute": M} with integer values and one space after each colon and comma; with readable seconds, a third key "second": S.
{"hour": 8, "minute": 16}
